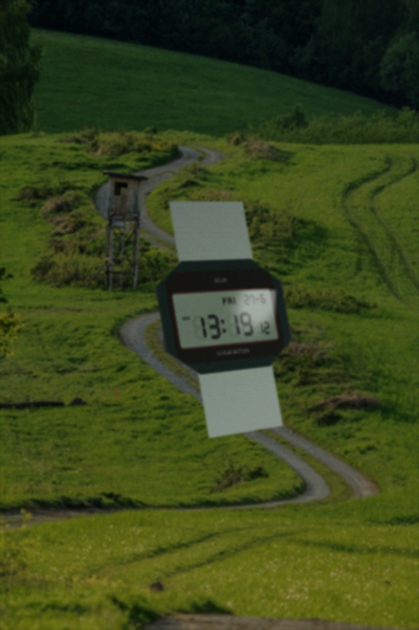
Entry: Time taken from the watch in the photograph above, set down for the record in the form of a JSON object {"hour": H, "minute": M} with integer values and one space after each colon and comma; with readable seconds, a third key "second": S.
{"hour": 13, "minute": 19}
